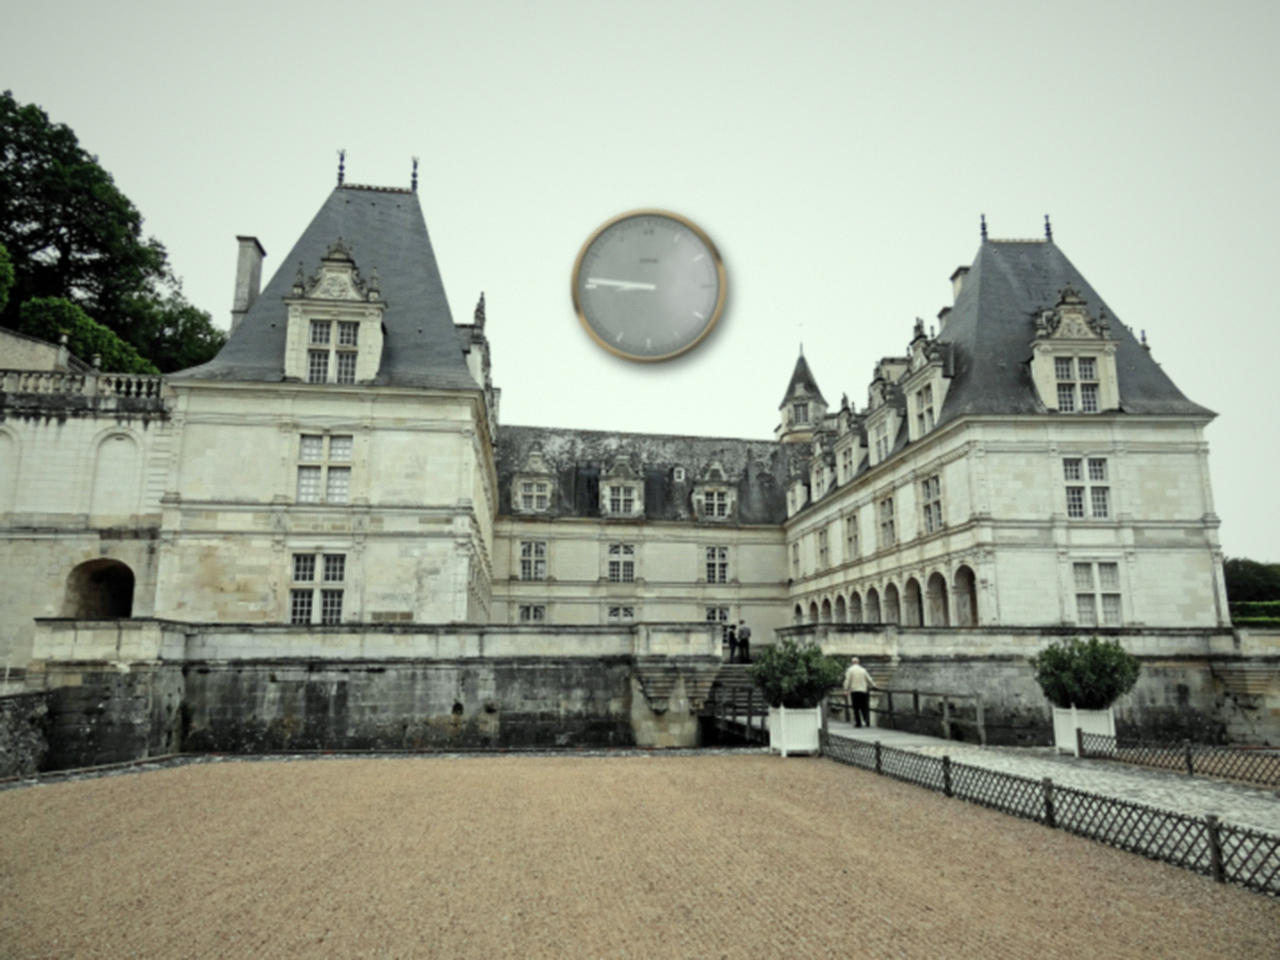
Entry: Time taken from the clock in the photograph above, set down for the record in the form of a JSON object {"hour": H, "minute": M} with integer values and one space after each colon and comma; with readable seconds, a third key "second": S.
{"hour": 8, "minute": 46}
